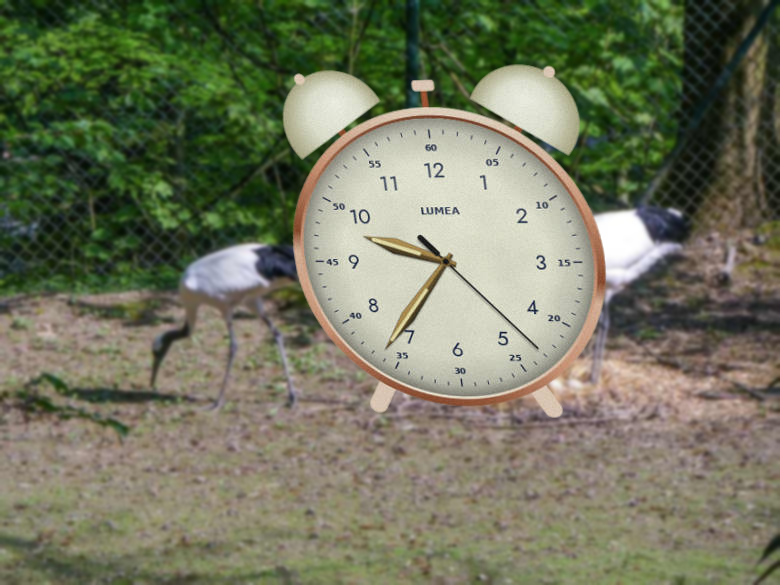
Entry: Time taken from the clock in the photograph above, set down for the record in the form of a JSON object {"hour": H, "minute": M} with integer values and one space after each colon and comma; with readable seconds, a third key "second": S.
{"hour": 9, "minute": 36, "second": 23}
